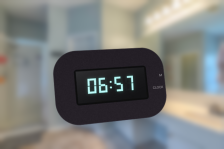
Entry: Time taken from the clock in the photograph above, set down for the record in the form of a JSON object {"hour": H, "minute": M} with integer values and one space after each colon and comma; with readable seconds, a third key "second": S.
{"hour": 6, "minute": 57}
